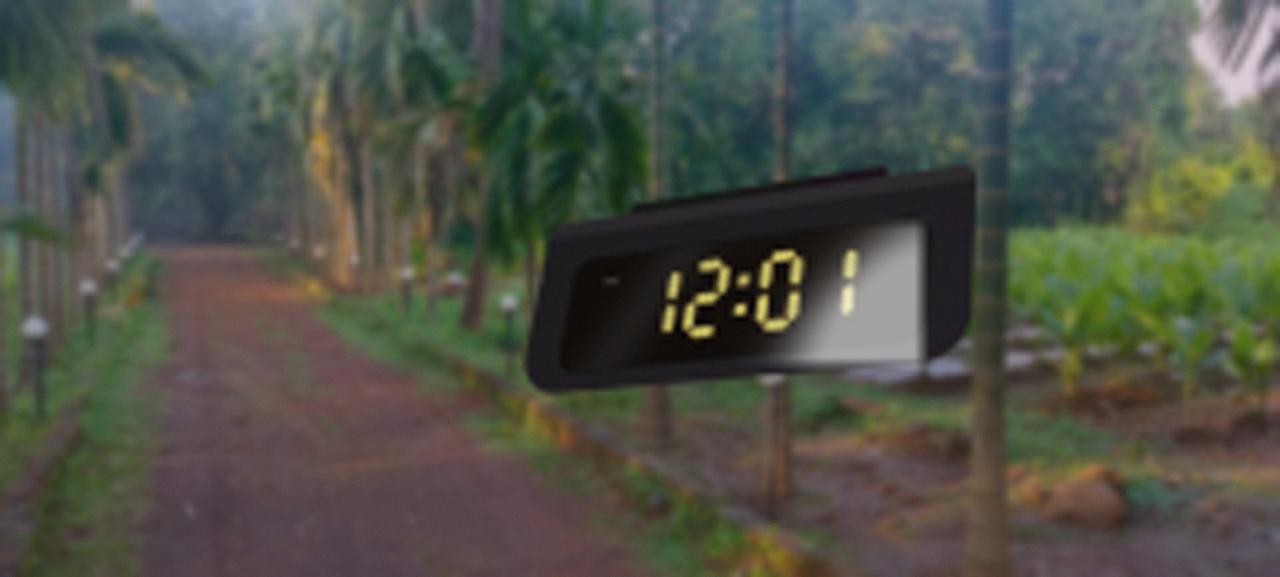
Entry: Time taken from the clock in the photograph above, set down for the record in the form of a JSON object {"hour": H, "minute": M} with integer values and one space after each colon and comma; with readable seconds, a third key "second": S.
{"hour": 12, "minute": 1}
